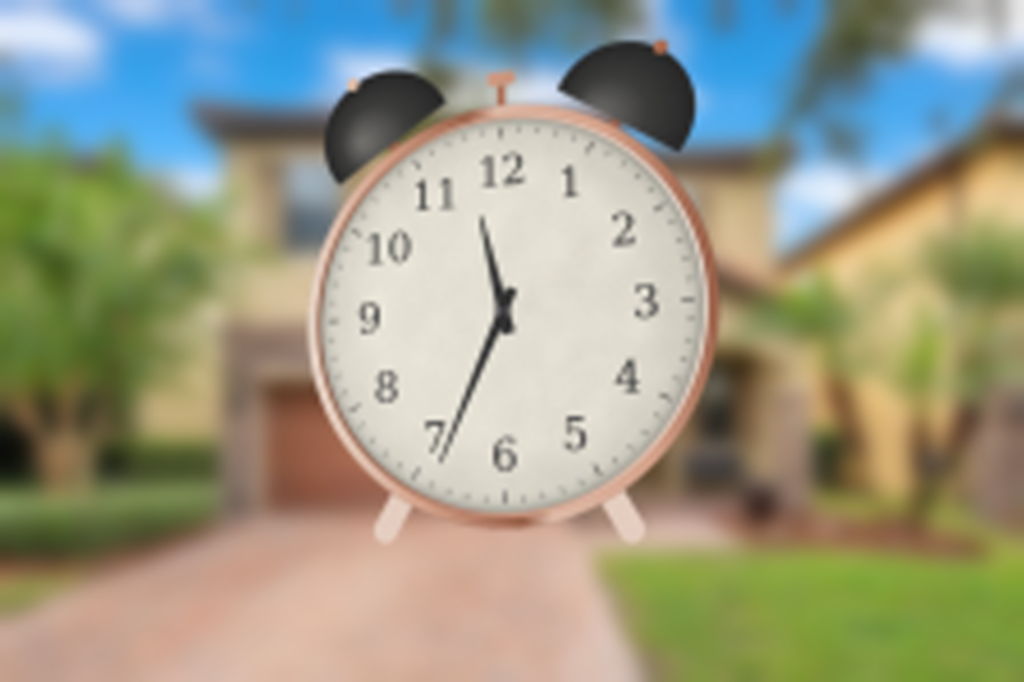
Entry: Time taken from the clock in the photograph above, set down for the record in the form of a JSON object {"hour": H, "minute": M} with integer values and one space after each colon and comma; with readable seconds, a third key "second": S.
{"hour": 11, "minute": 34}
